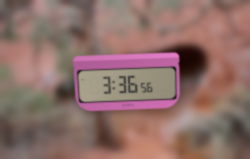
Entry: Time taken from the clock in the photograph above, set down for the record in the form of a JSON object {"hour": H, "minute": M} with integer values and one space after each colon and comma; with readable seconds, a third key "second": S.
{"hour": 3, "minute": 36}
